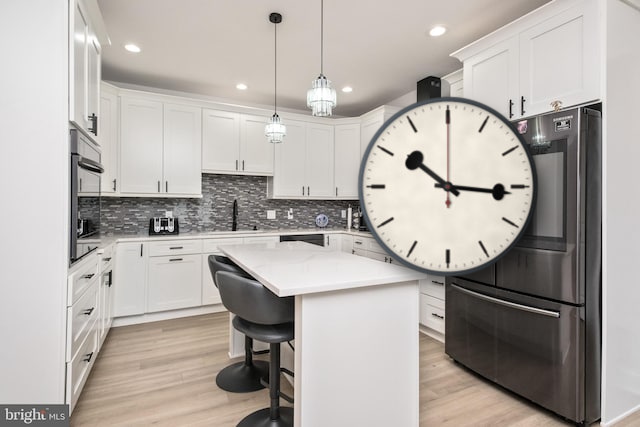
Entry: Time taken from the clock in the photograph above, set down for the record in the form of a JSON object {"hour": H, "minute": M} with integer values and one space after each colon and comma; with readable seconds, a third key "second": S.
{"hour": 10, "minute": 16, "second": 0}
